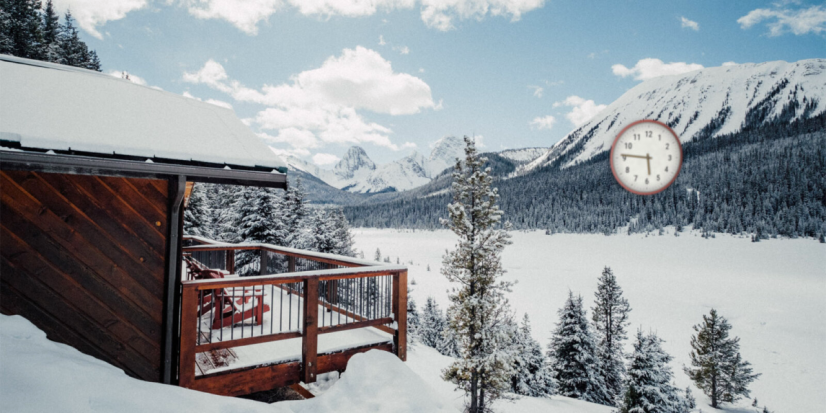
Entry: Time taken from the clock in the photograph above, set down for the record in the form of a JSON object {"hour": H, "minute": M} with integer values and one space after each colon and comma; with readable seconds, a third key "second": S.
{"hour": 5, "minute": 46}
